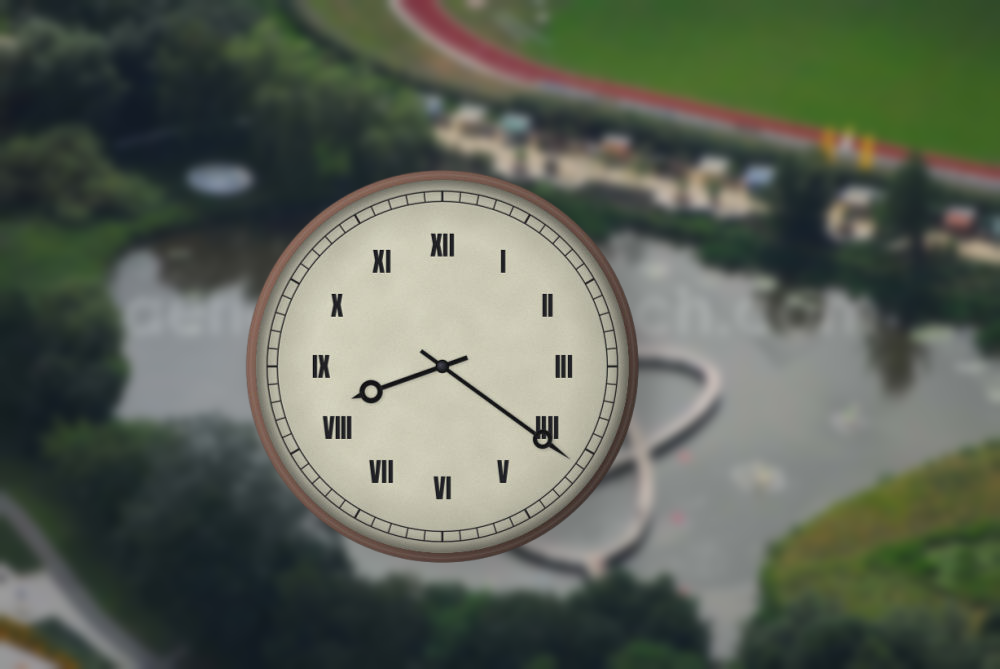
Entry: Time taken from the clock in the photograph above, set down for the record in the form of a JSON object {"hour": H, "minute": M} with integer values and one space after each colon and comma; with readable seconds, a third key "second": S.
{"hour": 8, "minute": 21}
